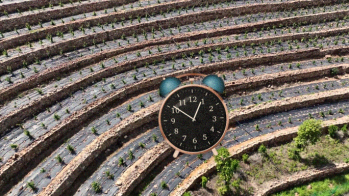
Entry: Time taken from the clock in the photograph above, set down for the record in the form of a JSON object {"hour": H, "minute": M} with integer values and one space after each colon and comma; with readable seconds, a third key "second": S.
{"hour": 12, "minute": 51}
